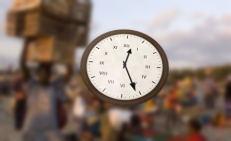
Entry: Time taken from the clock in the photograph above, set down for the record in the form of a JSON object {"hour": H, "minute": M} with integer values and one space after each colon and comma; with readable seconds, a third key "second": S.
{"hour": 12, "minute": 26}
